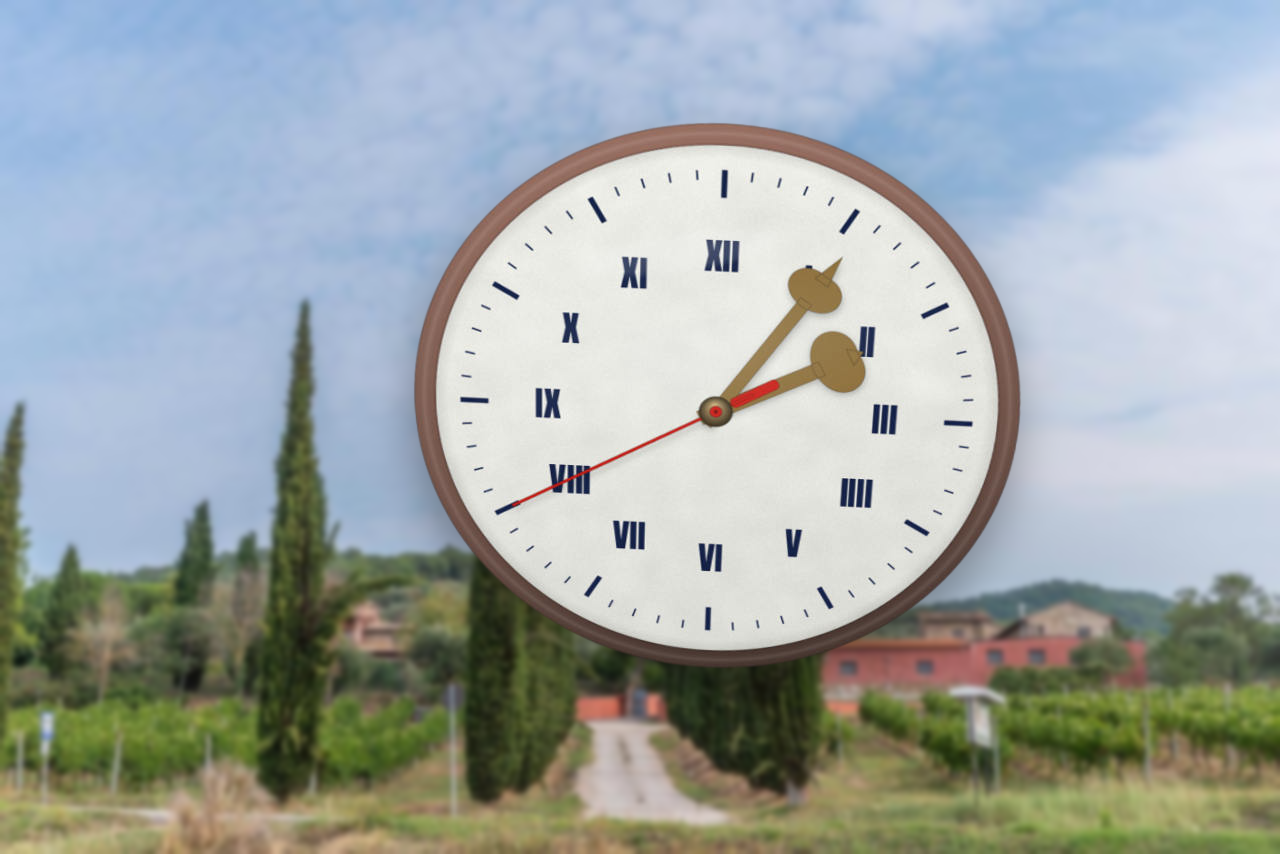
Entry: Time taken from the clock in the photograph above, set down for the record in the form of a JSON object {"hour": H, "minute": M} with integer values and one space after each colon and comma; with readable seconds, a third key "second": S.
{"hour": 2, "minute": 5, "second": 40}
